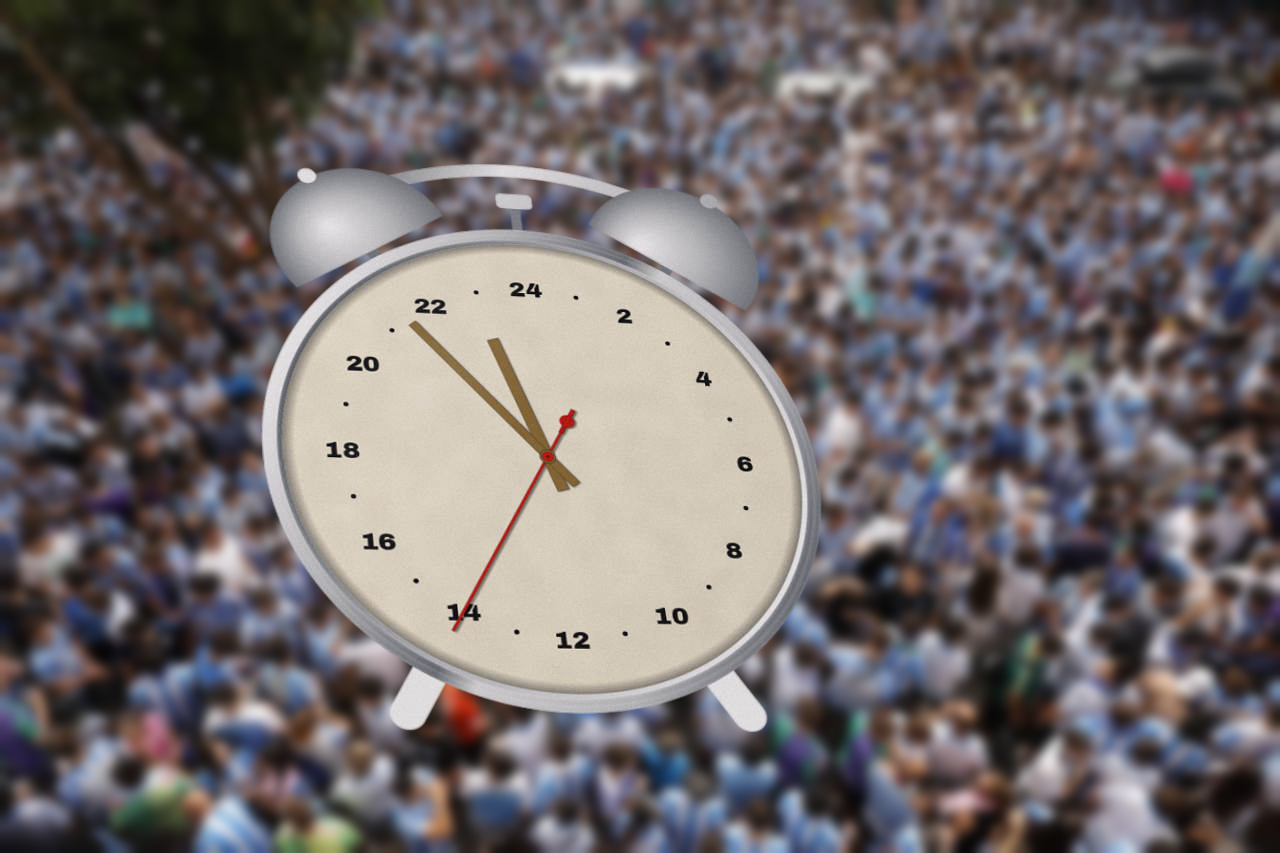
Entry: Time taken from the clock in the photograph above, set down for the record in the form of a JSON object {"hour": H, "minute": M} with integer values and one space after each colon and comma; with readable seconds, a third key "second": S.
{"hour": 22, "minute": 53, "second": 35}
